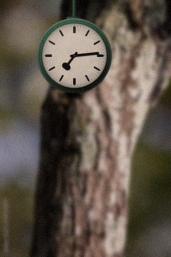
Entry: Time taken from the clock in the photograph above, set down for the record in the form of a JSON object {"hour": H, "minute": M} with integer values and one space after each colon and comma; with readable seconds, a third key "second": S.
{"hour": 7, "minute": 14}
